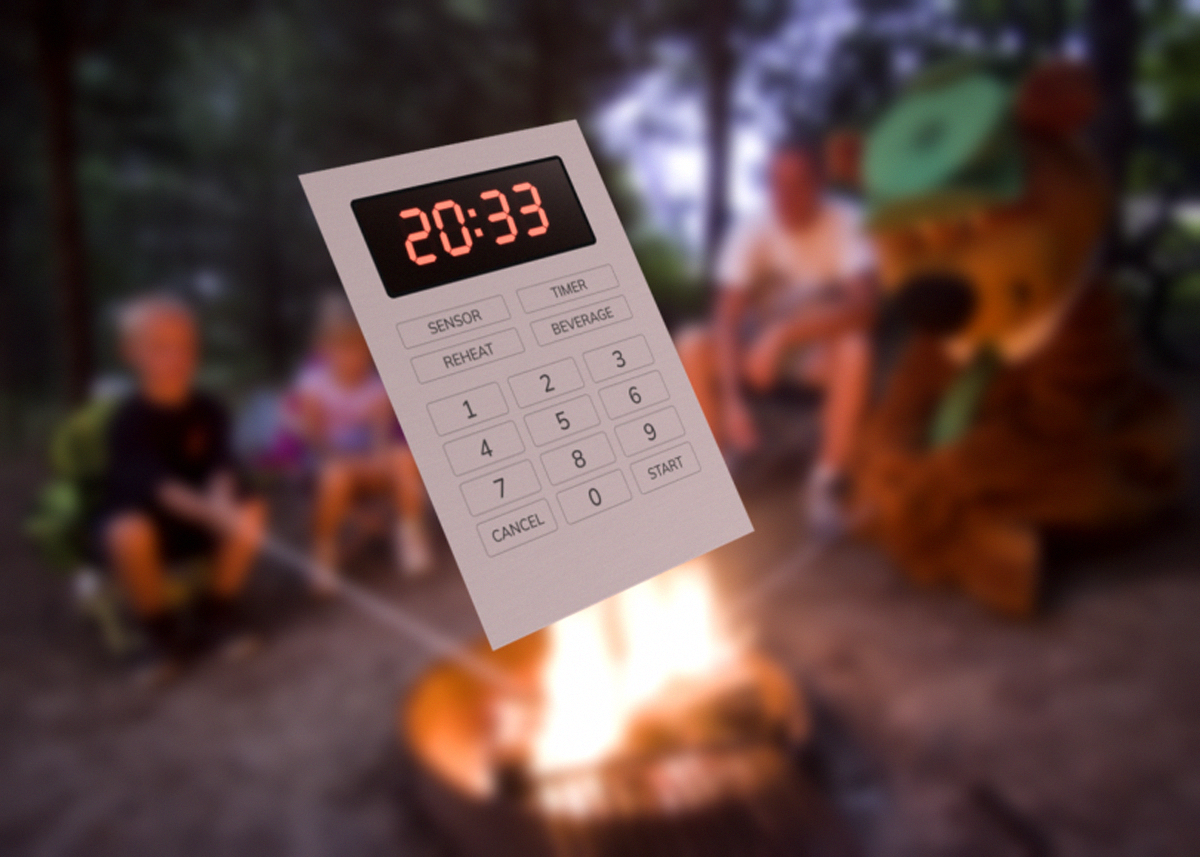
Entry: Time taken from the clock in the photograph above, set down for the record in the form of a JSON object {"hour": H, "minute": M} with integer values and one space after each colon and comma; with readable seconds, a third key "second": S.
{"hour": 20, "minute": 33}
